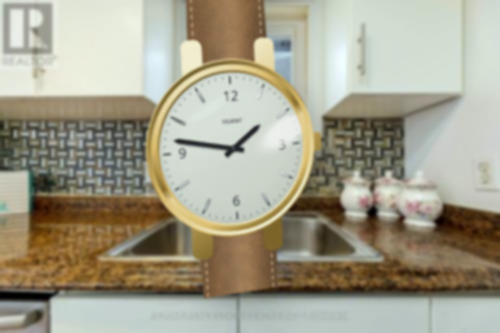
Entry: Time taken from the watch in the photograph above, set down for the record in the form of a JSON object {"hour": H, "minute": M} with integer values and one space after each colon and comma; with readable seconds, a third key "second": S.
{"hour": 1, "minute": 47}
